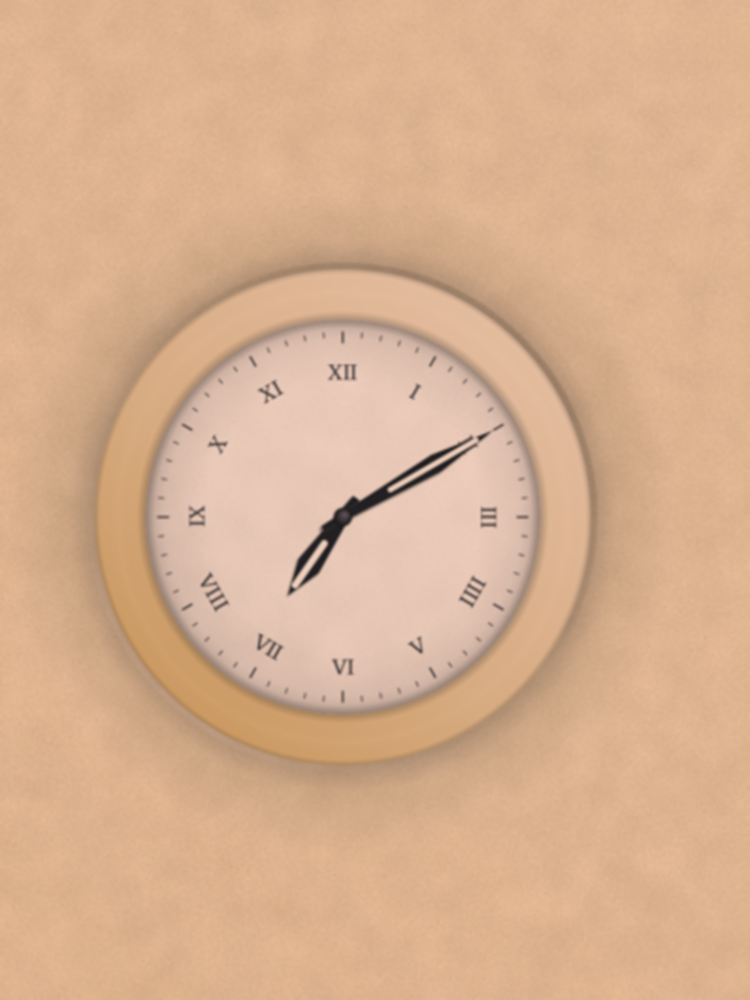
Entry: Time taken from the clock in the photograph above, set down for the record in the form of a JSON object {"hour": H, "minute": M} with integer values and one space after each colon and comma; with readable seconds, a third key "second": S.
{"hour": 7, "minute": 10}
